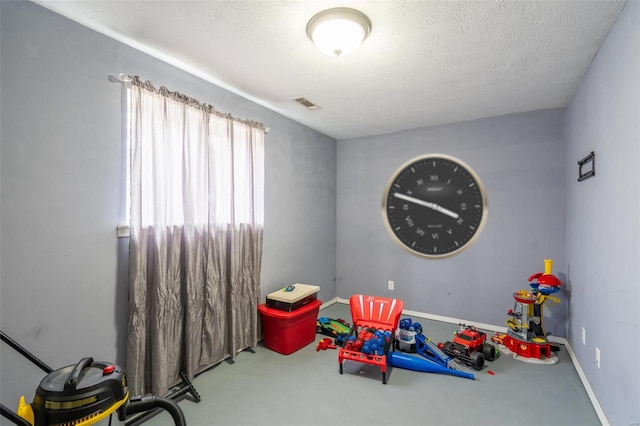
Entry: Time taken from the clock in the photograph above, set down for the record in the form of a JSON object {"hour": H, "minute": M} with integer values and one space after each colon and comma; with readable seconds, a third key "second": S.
{"hour": 3, "minute": 48}
